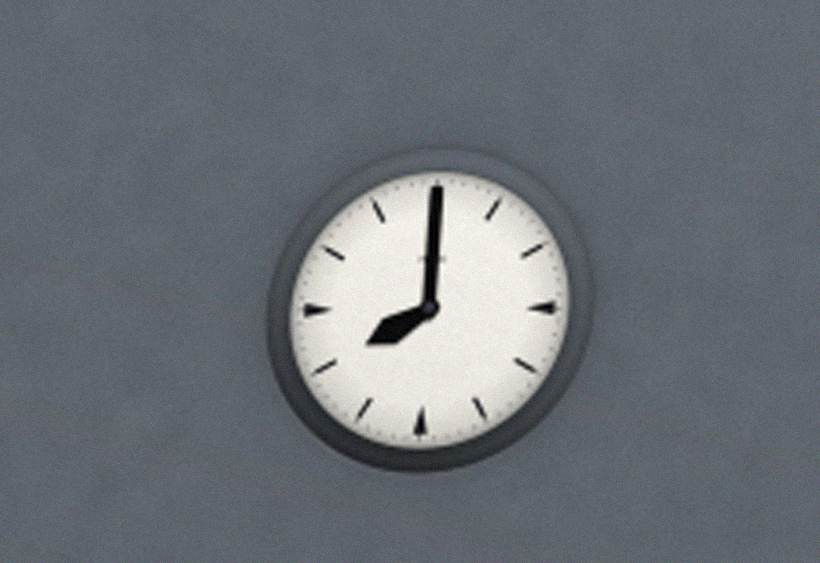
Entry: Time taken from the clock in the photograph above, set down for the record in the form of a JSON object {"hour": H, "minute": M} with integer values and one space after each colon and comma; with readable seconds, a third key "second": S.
{"hour": 8, "minute": 0}
